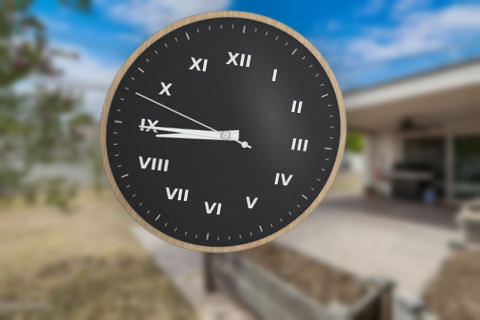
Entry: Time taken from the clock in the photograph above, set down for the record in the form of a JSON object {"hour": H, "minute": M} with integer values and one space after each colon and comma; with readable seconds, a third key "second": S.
{"hour": 8, "minute": 44, "second": 48}
